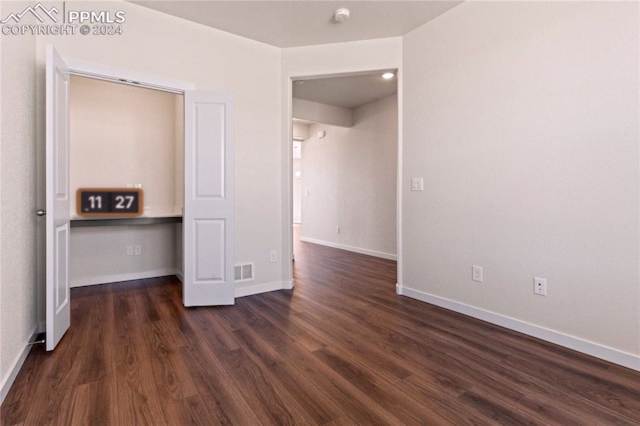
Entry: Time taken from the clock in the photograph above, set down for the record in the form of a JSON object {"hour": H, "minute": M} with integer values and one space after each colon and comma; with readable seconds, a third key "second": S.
{"hour": 11, "minute": 27}
